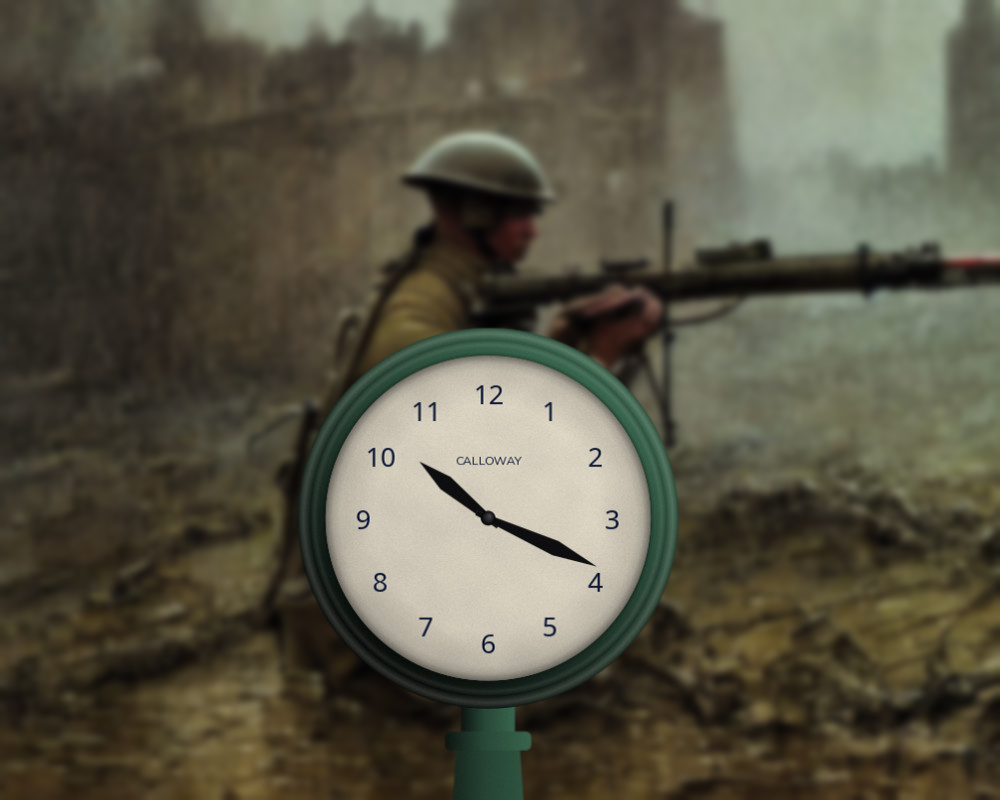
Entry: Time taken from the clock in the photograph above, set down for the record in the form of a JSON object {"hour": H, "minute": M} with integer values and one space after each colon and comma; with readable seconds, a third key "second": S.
{"hour": 10, "minute": 19}
